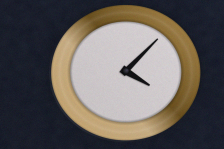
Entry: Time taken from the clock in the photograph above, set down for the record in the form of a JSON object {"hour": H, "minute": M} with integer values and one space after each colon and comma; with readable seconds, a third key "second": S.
{"hour": 4, "minute": 7}
